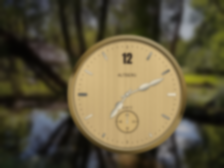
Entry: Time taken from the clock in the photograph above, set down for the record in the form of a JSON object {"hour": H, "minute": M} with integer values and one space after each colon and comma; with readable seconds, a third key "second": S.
{"hour": 7, "minute": 11}
